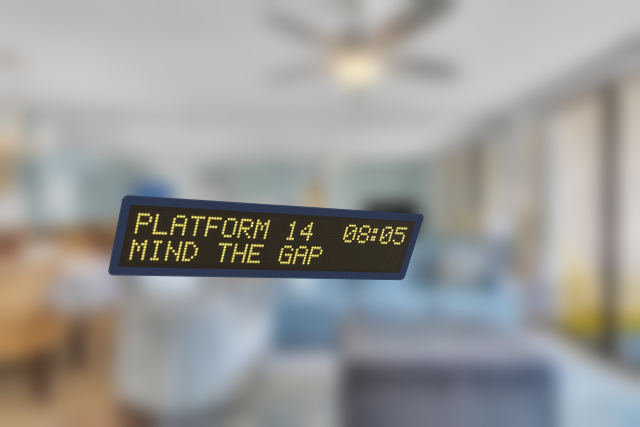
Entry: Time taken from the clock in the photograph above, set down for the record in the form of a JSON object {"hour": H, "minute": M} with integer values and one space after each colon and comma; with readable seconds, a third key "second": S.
{"hour": 8, "minute": 5}
